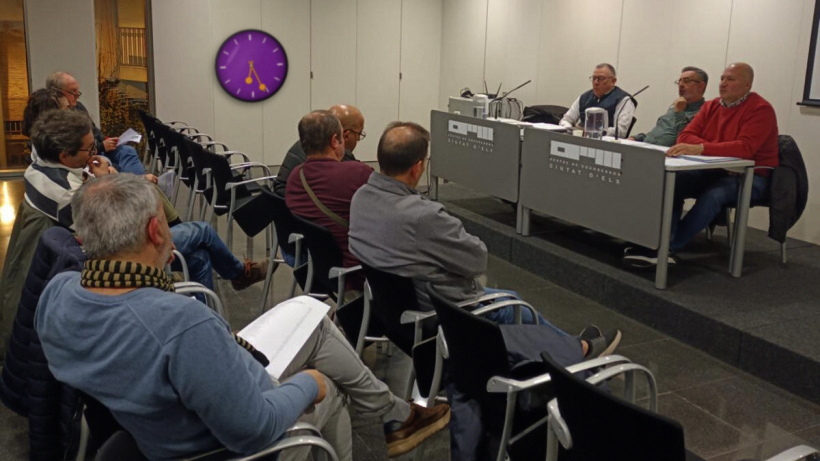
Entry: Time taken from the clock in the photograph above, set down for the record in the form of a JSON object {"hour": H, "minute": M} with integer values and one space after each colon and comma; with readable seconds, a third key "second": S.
{"hour": 6, "minute": 26}
